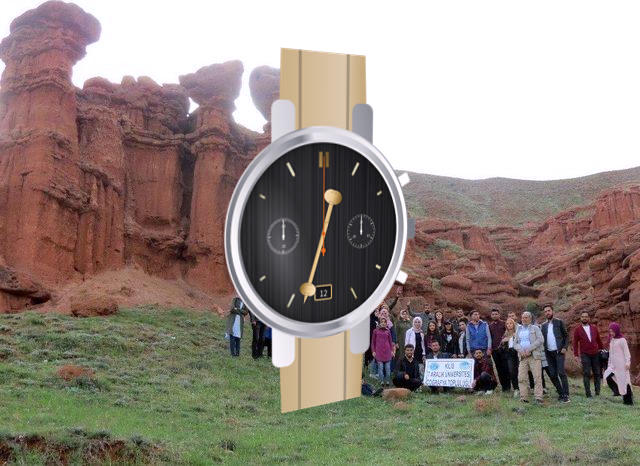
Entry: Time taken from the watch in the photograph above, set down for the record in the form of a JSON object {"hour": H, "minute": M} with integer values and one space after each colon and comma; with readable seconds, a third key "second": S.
{"hour": 12, "minute": 33}
